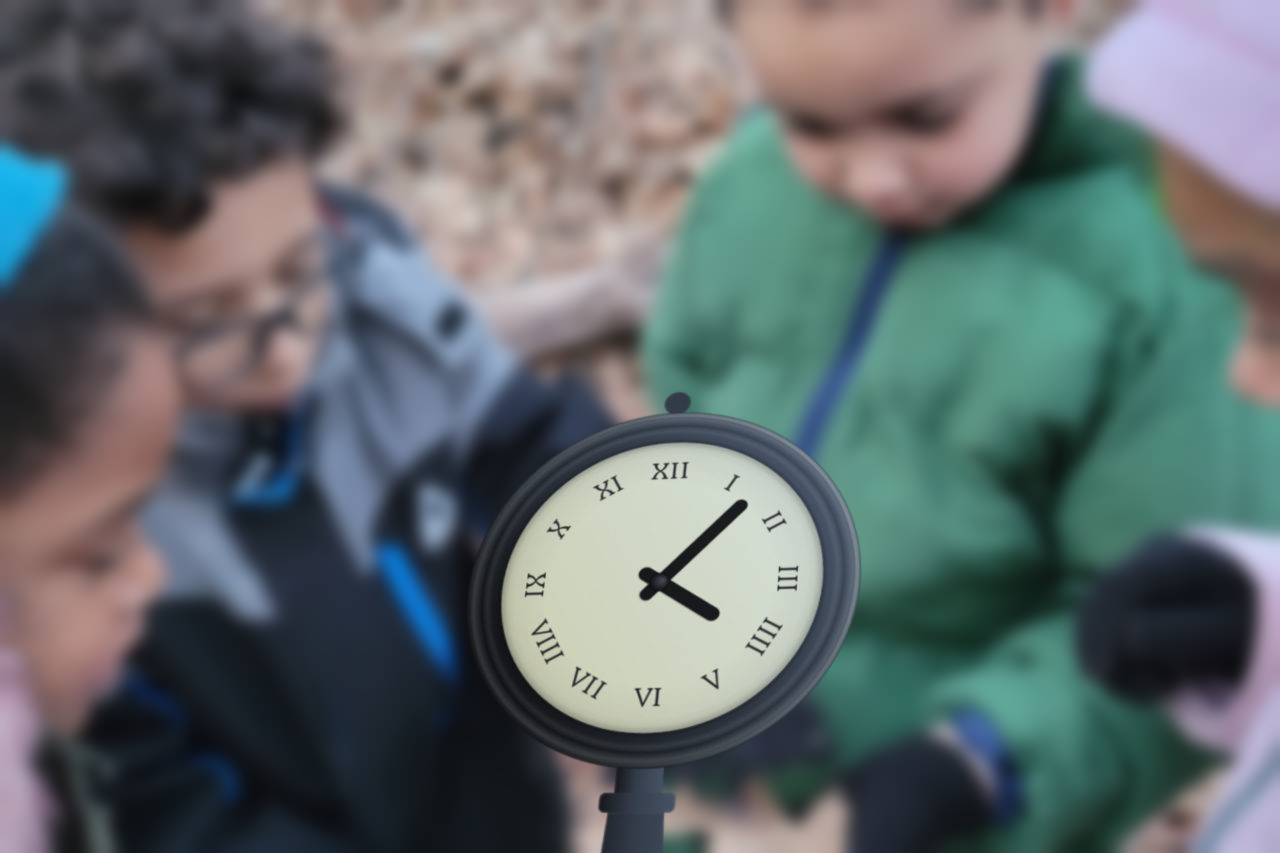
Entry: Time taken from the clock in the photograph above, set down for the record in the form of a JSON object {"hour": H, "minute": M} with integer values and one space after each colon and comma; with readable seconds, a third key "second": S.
{"hour": 4, "minute": 7}
